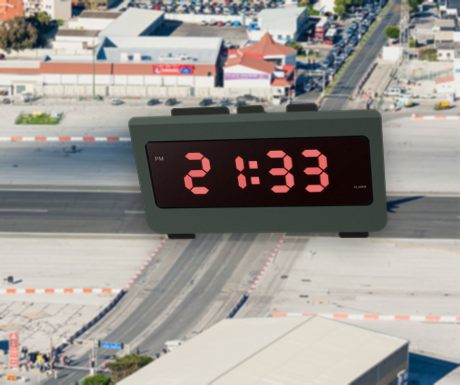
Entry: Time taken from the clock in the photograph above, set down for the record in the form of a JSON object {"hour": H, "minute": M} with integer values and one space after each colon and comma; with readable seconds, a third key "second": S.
{"hour": 21, "minute": 33}
